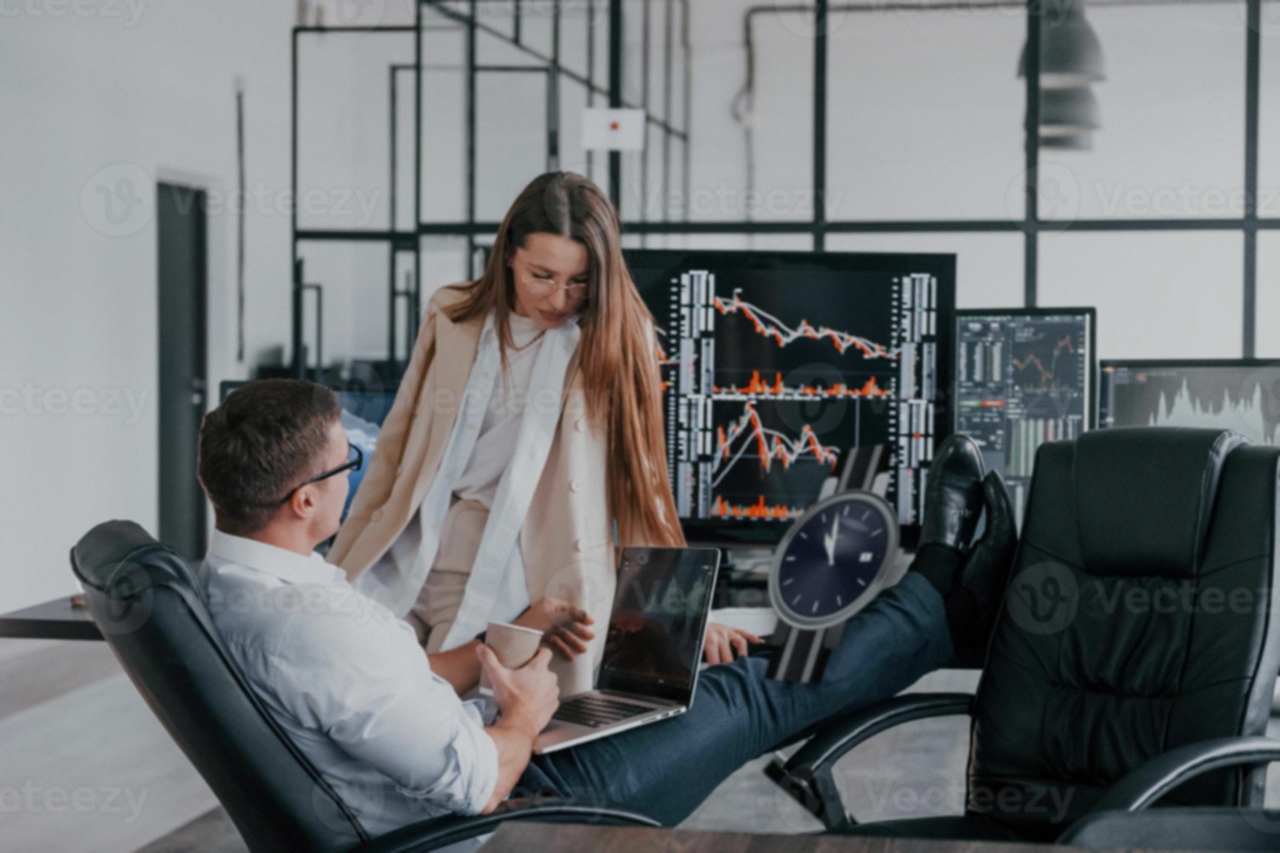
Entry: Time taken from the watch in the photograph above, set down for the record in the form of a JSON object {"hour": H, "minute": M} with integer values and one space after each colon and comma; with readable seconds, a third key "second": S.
{"hour": 10, "minute": 58}
